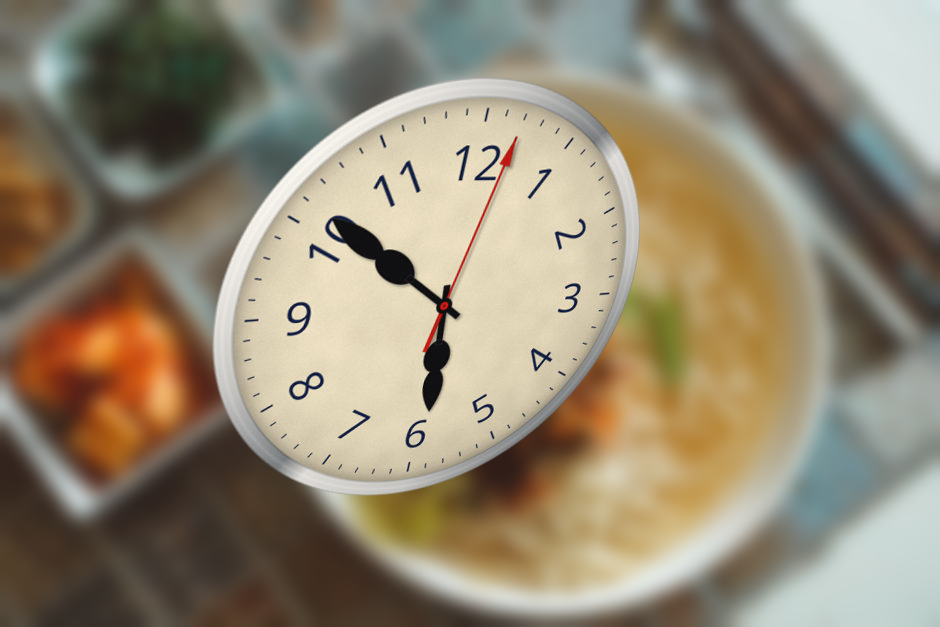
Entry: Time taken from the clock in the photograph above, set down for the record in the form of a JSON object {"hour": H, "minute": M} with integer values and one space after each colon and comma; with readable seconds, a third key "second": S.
{"hour": 5, "minute": 51, "second": 2}
